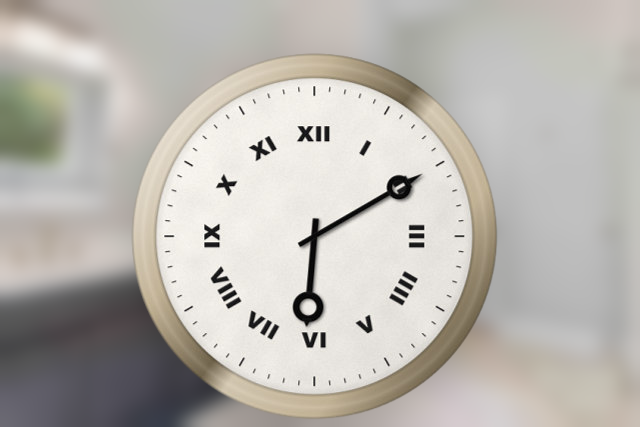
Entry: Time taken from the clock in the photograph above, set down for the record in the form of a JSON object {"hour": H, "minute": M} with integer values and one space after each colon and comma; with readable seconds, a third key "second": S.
{"hour": 6, "minute": 10}
